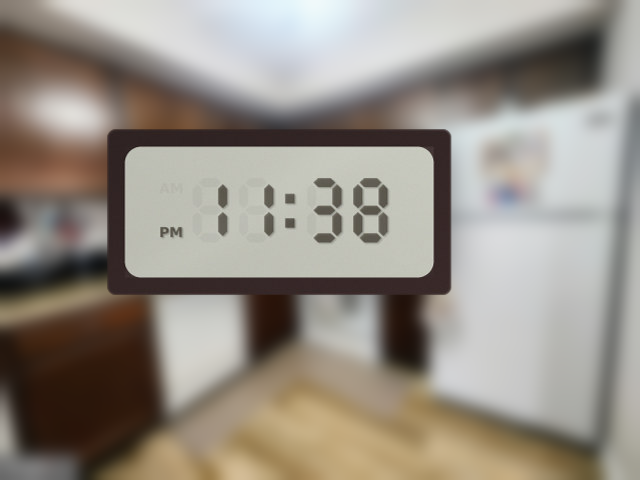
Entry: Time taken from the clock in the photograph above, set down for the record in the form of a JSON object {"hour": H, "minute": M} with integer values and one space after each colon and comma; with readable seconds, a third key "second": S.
{"hour": 11, "minute": 38}
